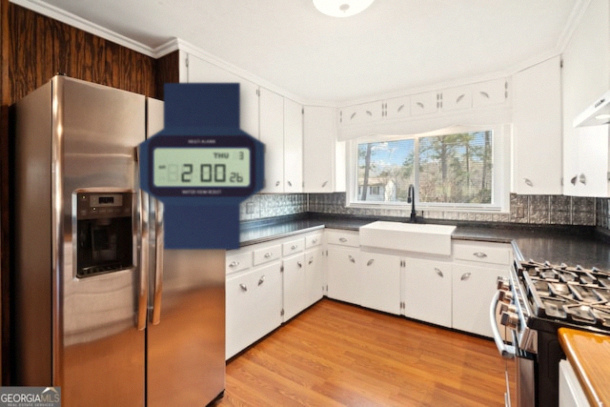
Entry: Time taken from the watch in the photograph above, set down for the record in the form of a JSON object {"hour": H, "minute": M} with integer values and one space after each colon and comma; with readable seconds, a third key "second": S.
{"hour": 2, "minute": 0}
